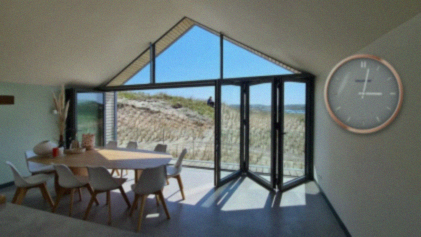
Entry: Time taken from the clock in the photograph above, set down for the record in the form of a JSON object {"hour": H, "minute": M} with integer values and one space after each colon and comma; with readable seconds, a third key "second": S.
{"hour": 3, "minute": 2}
